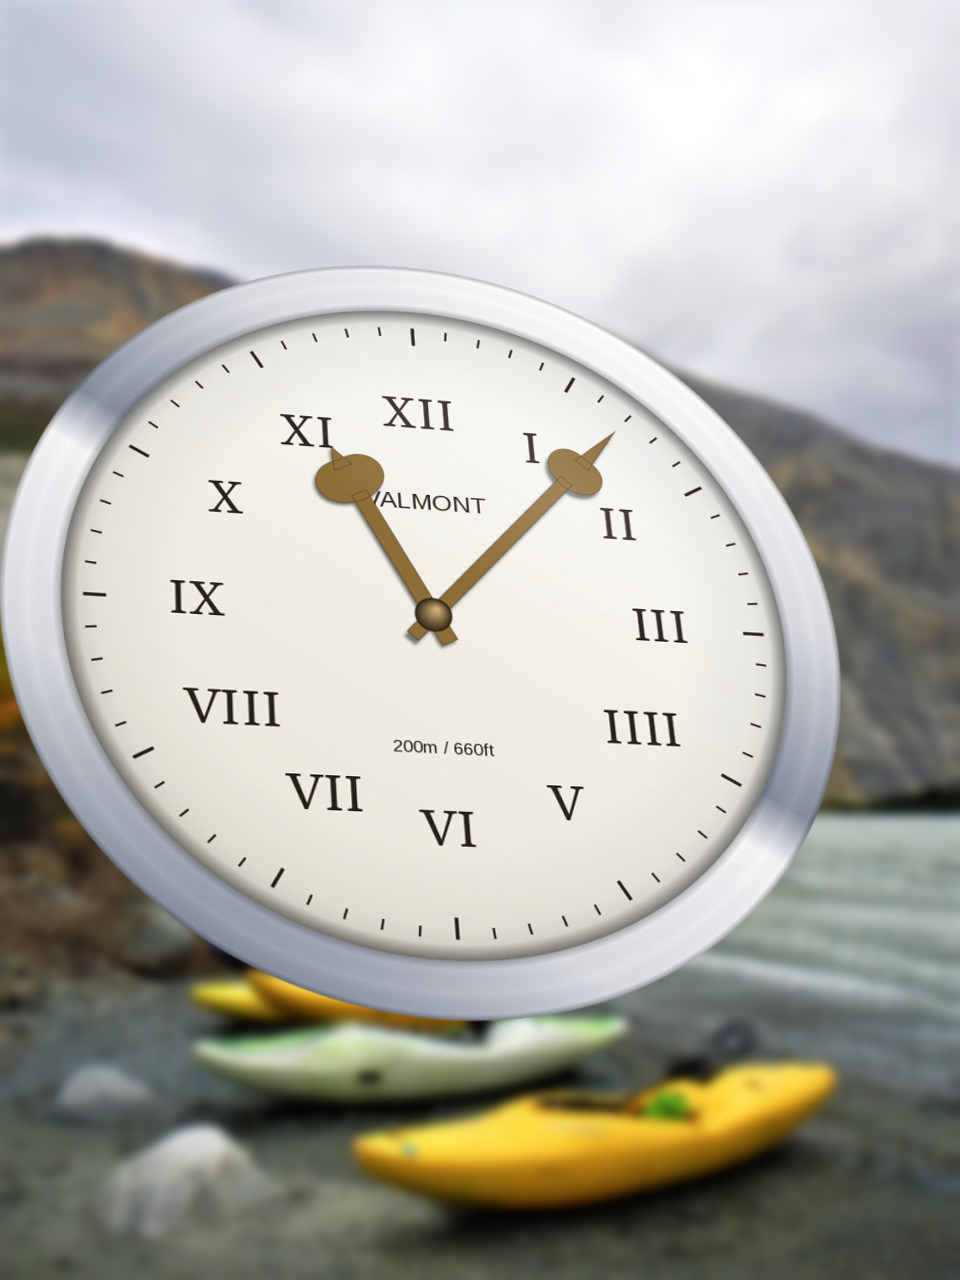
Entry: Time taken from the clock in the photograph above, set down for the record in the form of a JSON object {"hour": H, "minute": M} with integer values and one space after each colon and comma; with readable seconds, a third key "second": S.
{"hour": 11, "minute": 7}
